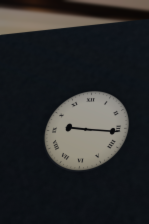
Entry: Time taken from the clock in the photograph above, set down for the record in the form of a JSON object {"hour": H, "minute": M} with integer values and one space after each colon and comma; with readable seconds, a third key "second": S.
{"hour": 9, "minute": 16}
